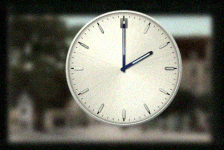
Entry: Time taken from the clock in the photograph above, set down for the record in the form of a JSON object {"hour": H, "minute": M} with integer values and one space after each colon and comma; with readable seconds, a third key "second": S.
{"hour": 2, "minute": 0}
